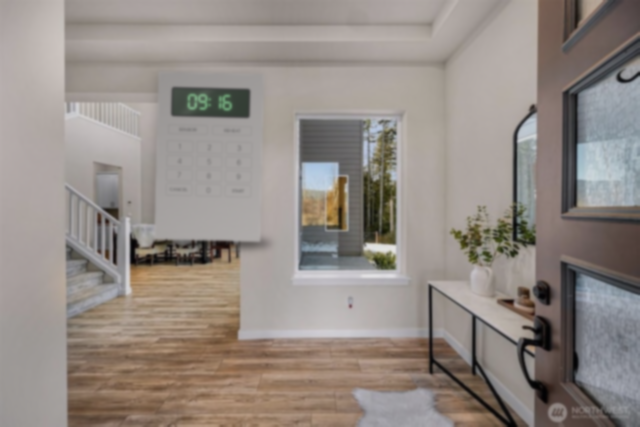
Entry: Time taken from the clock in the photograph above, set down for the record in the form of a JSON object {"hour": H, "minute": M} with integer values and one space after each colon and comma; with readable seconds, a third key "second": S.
{"hour": 9, "minute": 16}
